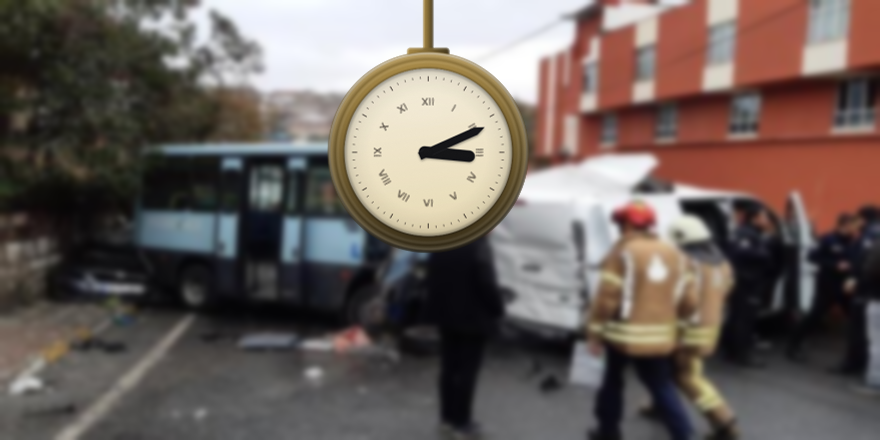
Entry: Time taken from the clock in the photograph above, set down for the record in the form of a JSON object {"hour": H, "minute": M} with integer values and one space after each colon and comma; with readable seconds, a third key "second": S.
{"hour": 3, "minute": 11}
